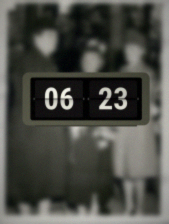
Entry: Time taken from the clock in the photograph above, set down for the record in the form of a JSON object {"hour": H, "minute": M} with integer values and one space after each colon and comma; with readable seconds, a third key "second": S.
{"hour": 6, "minute": 23}
